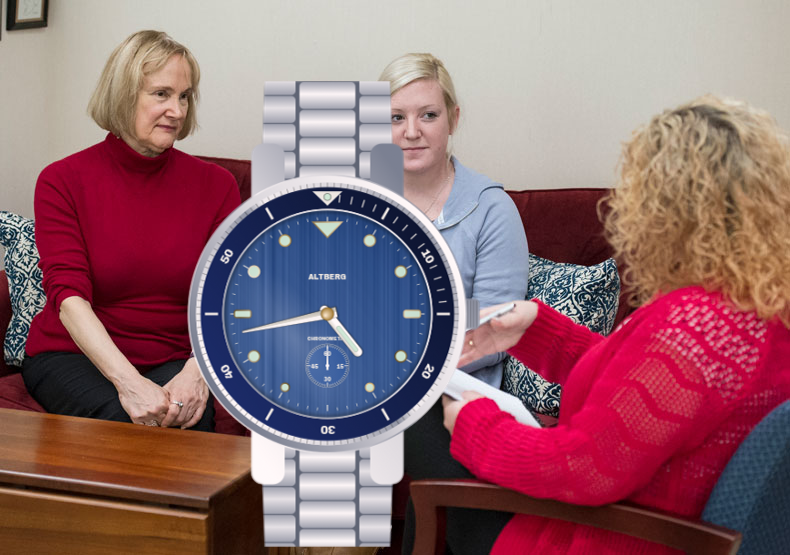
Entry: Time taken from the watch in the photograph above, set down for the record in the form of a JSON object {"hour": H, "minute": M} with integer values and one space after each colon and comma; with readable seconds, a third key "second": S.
{"hour": 4, "minute": 43}
